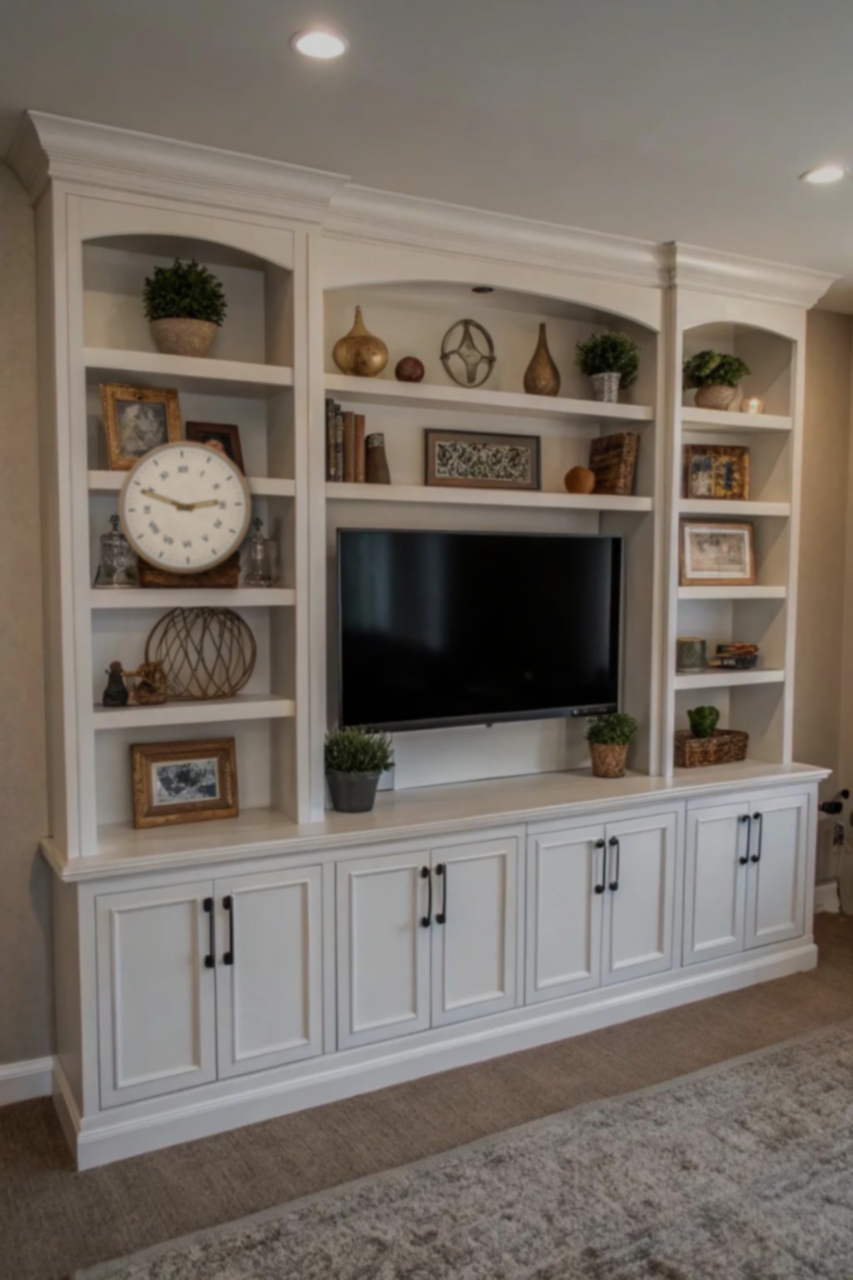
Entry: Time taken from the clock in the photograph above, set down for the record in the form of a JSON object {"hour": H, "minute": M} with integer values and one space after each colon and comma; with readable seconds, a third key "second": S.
{"hour": 2, "minute": 49}
